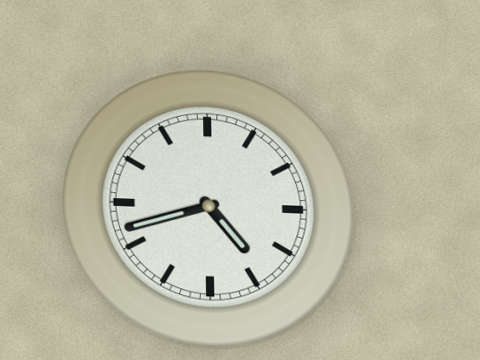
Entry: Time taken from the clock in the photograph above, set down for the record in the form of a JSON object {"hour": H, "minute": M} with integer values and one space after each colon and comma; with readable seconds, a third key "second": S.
{"hour": 4, "minute": 42}
